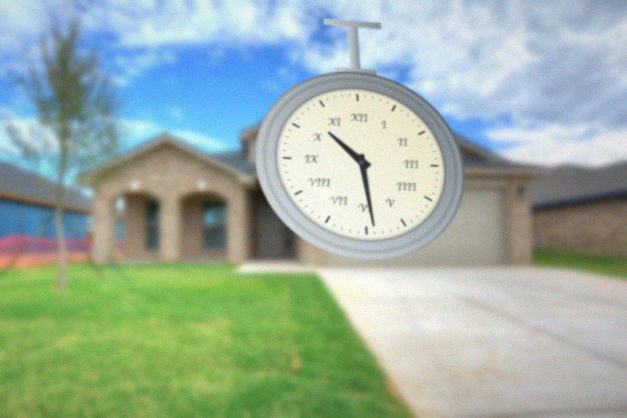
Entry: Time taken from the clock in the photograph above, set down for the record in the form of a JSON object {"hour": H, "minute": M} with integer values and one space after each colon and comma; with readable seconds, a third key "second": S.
{"hour": 10, "minute": 29}
